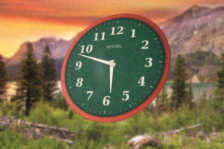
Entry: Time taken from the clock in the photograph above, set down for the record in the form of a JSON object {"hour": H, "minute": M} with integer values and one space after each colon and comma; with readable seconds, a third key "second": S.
{"hour": 5, "minute": 48}
